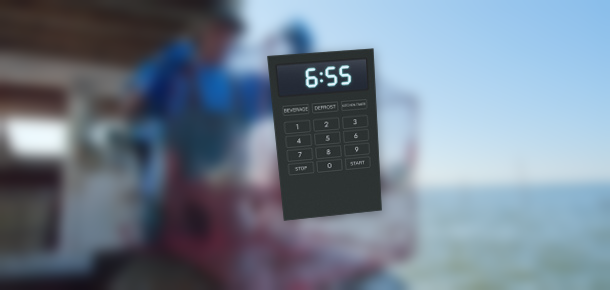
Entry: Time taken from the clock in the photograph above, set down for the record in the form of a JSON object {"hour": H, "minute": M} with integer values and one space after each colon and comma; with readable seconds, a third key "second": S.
{"hour": 6, "minute": 55}
